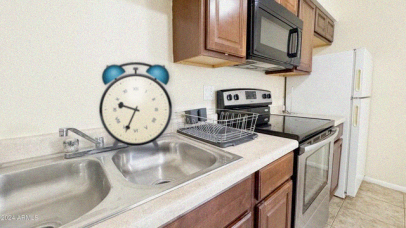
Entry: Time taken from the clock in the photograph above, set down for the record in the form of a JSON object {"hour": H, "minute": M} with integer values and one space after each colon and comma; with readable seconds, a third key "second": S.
{"hour": 9, "minute": 34}
